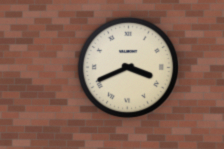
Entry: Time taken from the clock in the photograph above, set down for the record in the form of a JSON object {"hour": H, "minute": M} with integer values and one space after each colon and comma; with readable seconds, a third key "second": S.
{"hour": 3, "minute": 41}
